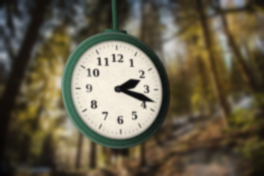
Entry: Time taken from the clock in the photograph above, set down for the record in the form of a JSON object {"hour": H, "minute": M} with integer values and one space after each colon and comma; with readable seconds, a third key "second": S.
{"hour": 2, "minute": 18}
